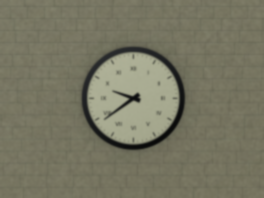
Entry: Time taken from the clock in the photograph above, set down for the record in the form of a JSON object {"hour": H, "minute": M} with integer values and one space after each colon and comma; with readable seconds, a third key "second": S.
{"hour": 9, "minute": 39}
